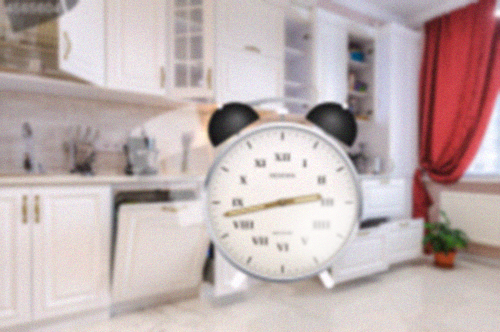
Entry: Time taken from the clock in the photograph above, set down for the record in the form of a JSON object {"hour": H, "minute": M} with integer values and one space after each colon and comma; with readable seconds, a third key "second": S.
{"hour": 2, "minute": 43}
